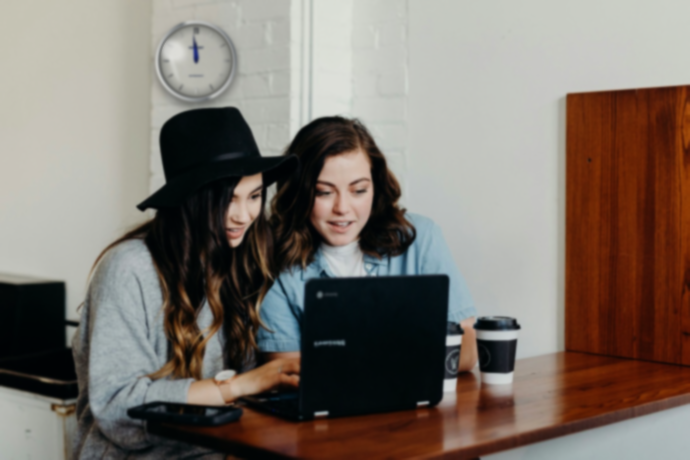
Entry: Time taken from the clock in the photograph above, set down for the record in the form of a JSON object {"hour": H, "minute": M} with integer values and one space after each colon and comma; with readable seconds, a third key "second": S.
{"hour": 11, "minute": 59}
